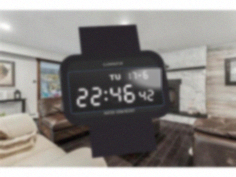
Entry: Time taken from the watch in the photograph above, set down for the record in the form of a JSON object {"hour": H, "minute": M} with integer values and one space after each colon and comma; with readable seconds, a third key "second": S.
{"hour": 22, "minute": 46, "second": 42}
